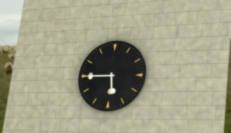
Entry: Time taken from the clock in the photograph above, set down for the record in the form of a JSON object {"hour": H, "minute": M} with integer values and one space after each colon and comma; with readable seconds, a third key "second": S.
{"hour": 5, "minute": 45}
